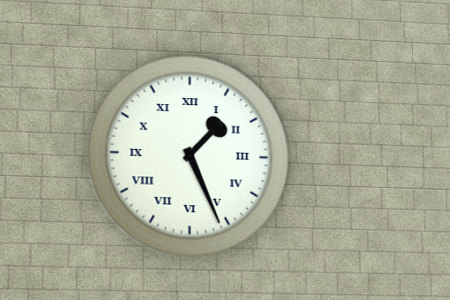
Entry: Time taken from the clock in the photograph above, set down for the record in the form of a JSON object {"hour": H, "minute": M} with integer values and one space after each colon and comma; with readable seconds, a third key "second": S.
{"hour": 1, "minute": 26}
